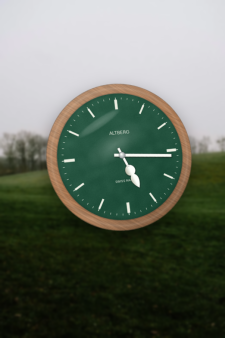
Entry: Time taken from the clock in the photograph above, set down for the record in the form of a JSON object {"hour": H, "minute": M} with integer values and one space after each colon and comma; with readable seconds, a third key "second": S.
{"hour": 5, "minute": 16}
